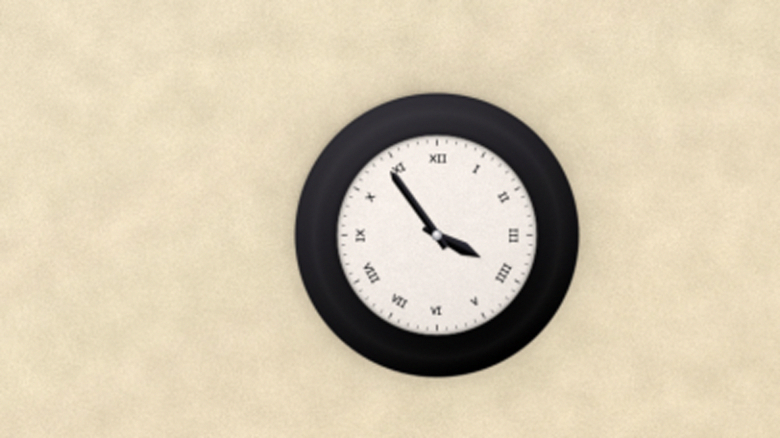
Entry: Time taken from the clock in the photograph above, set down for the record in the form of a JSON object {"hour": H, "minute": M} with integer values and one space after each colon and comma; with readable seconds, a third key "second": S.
{"hour": 3, "minute": 54}
